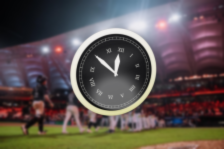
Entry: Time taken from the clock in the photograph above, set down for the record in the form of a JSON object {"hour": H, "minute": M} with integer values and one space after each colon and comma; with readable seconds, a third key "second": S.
{"hour": 11, "minute": 50}
